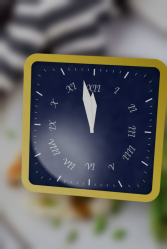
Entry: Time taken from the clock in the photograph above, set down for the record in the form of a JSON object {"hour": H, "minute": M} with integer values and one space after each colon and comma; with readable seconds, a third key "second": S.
{"hour": 11, "minute": 58}
